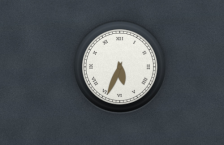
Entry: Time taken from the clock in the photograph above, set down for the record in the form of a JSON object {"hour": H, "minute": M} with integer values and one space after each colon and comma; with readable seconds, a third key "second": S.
{"hour": 5, "minute": 34}
